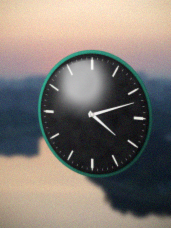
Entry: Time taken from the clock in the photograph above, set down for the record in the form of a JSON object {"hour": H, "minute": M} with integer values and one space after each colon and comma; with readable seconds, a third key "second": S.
{"hour": 4, "minute": 12}
